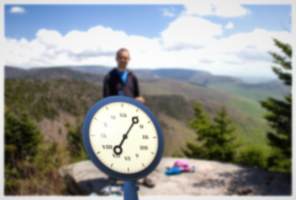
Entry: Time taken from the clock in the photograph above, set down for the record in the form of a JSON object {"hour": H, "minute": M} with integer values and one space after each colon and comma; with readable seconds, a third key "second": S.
{"hour": 7, "minute": 6}
